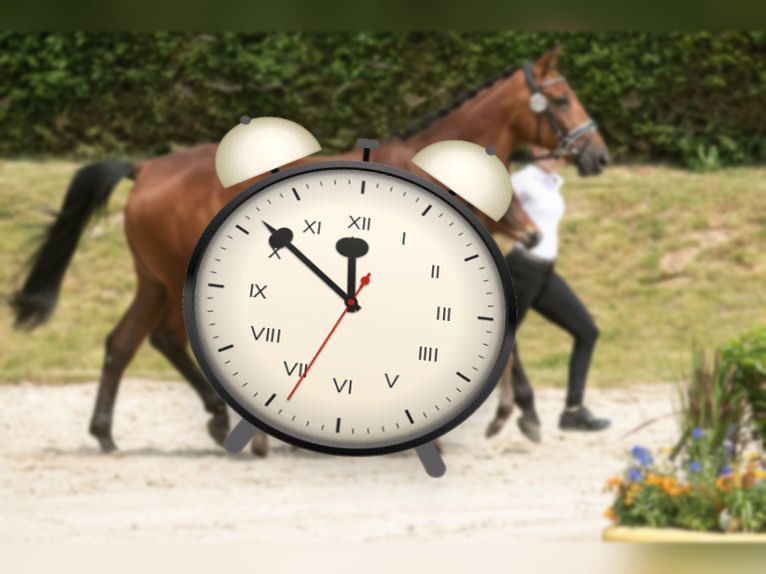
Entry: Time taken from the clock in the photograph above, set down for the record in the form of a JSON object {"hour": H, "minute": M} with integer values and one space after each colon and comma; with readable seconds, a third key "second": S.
{"hour": 11, "minute": 51, "second": 34}
